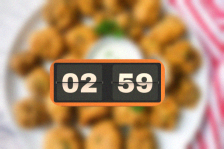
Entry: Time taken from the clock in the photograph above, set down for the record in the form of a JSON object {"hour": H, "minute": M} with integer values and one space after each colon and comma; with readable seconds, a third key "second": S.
{"hour": 2, "minute": 59}
